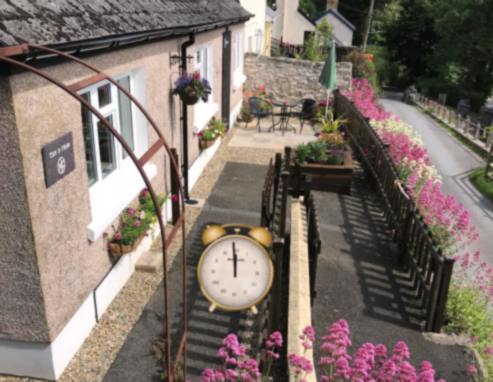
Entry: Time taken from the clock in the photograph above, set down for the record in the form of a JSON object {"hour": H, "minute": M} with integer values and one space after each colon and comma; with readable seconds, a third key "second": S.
{"hour": 11, "minute": 59}
